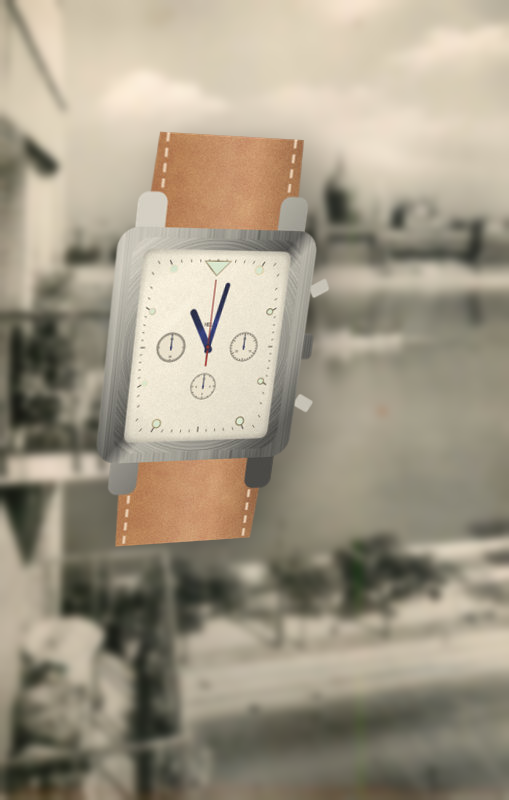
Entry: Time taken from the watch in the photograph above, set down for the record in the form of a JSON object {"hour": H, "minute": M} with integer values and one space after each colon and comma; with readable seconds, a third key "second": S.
{"hour": 11, "minute": 2}
